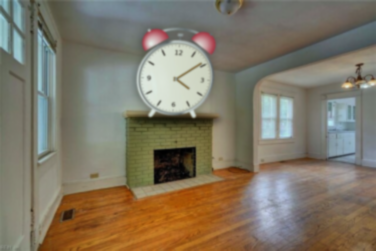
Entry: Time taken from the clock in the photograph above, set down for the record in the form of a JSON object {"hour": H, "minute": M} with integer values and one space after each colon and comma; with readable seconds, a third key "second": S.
{"hour": 4, "minute": 9}
